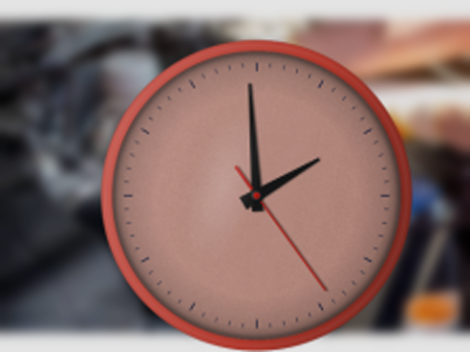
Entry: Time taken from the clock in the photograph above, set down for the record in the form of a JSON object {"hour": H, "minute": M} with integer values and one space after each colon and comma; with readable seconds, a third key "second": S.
{"hour": 1, "minute": 59, "second": 24}
